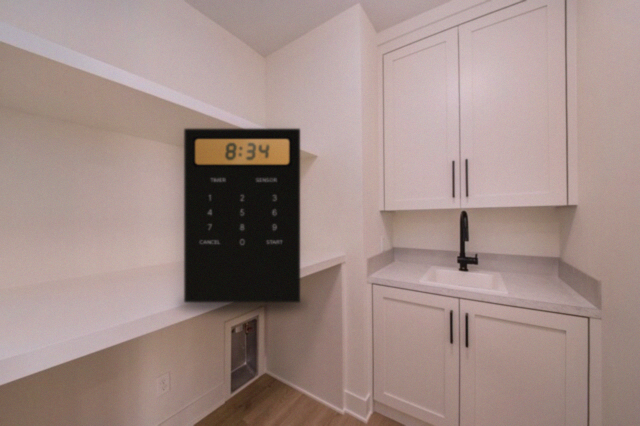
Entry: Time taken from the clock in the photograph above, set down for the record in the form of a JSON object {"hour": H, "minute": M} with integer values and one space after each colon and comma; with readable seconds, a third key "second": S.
{"hour": 8, "minute": 34}
